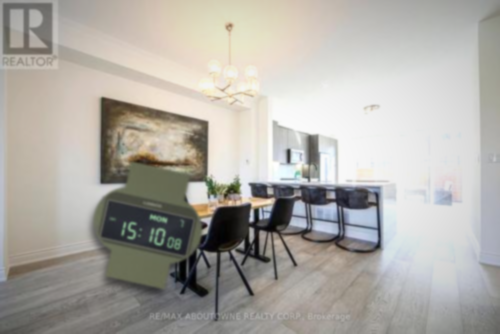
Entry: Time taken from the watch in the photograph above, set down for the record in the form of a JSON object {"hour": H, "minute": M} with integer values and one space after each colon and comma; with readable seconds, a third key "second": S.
{"hour": 15, "minute": 10}
